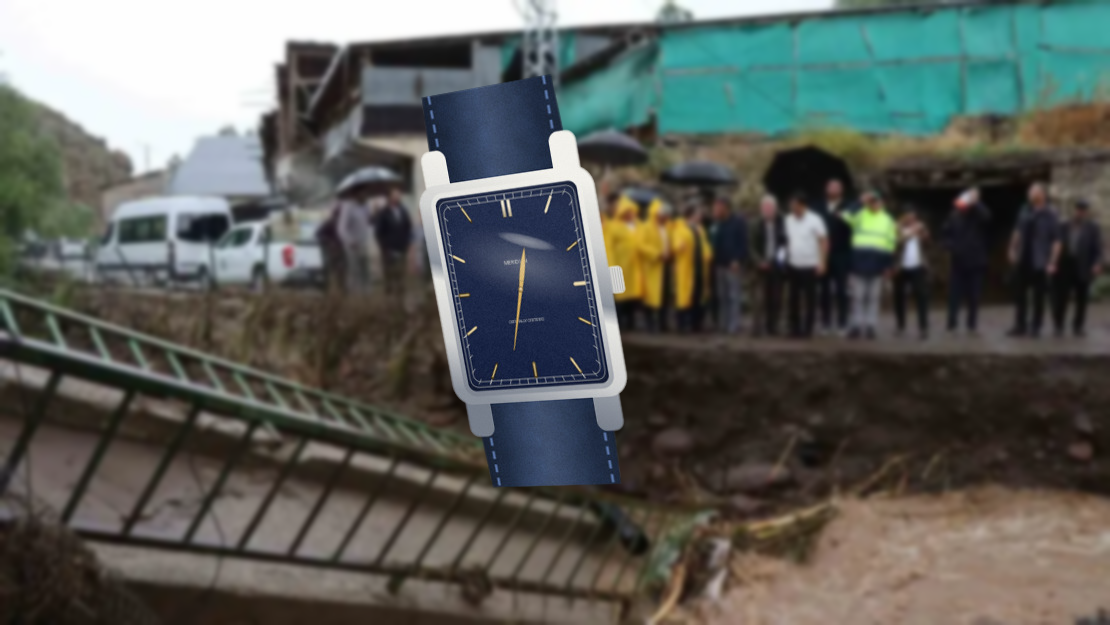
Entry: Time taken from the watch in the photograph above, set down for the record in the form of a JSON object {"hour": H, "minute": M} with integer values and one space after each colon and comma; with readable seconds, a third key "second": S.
{"hour": 12, "minute": 33}
